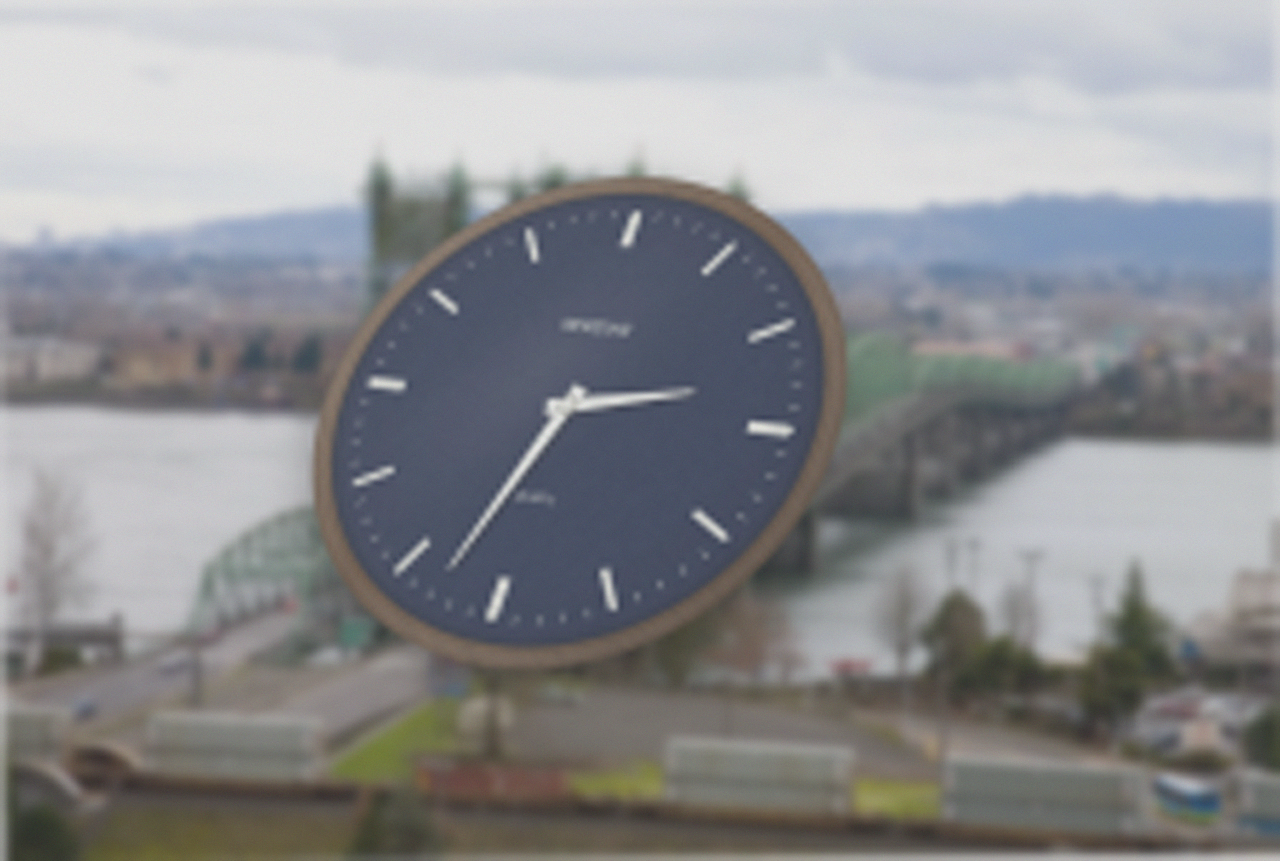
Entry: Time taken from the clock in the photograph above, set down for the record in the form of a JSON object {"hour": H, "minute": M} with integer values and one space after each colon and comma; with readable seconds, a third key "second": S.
{"hour": 2, "minute": 33}
